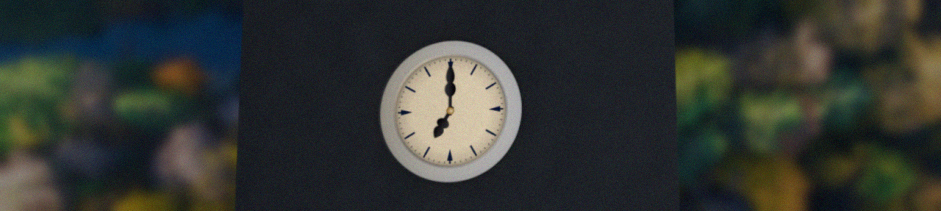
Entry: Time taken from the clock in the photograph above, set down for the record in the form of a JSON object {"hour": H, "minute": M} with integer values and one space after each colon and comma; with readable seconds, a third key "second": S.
{"hour": 7, "minute": 0}
